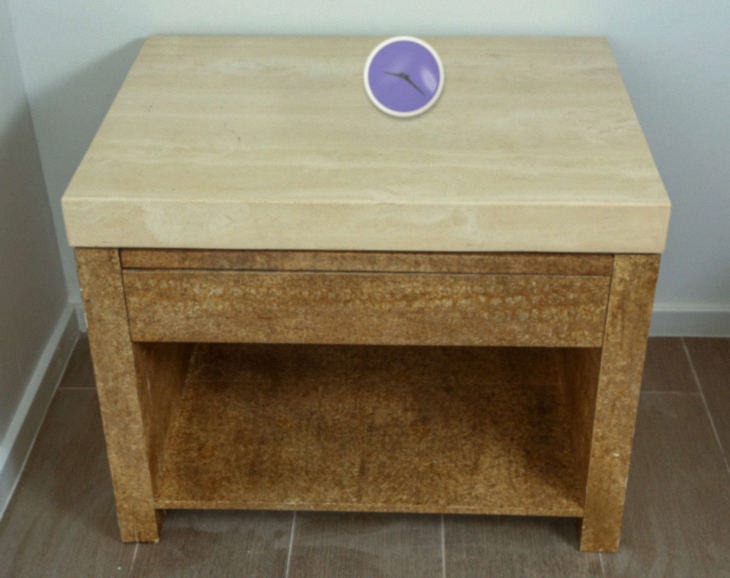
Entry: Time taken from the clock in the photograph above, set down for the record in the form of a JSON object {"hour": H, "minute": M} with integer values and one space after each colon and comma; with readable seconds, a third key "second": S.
{"hour": 9, "minute": 22}
